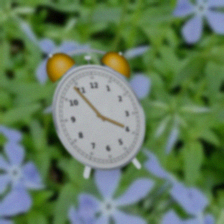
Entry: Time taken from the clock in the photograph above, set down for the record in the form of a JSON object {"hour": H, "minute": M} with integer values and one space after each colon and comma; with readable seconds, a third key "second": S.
{"hour": 3, "minute": 54}
